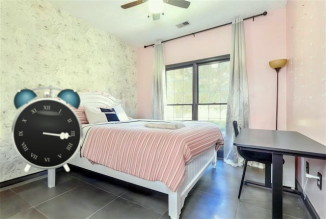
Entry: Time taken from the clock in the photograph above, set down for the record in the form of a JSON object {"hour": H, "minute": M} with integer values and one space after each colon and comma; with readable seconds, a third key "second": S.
{"hour": 3, "minute": 16}
